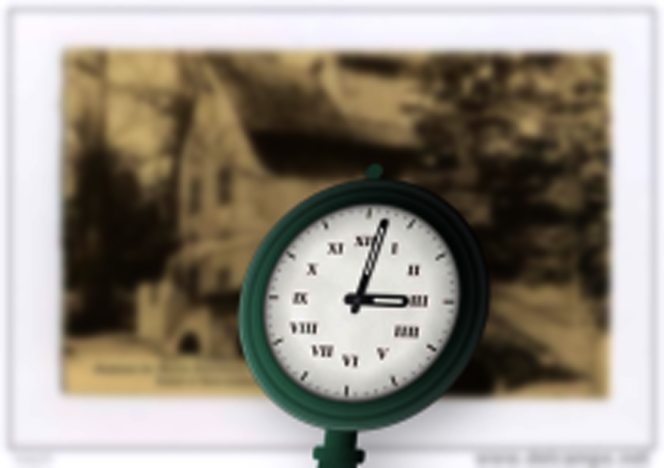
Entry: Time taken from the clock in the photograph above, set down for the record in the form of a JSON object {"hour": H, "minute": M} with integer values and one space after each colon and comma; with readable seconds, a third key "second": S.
{"hour": 3, "minute": 2}
